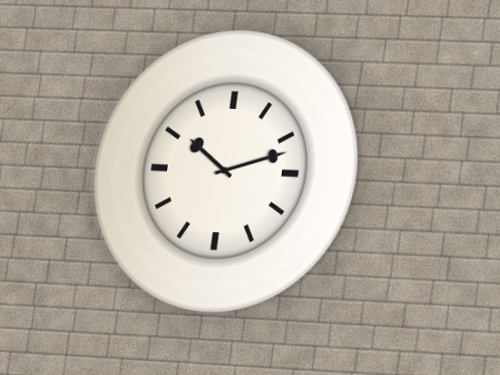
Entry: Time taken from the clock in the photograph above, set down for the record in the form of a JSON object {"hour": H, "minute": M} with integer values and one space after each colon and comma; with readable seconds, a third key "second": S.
{"hour": 10, "minute": 12}
